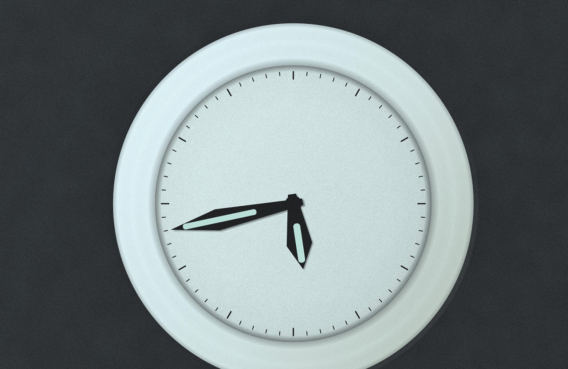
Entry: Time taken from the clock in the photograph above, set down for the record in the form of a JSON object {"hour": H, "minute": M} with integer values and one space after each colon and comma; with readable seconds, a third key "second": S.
{"hour": 5, "minute": 43}
